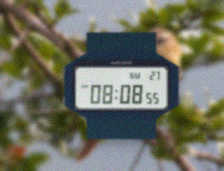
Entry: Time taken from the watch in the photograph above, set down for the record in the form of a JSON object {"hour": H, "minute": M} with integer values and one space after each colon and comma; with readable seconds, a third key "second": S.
{"hour": 8, "minute": 8, "second": 55}
